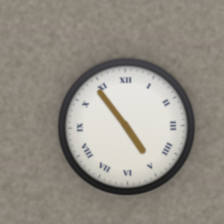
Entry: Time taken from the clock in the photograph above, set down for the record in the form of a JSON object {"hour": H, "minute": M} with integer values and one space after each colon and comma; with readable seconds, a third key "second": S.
{"hour": 4, "minute": 54}
